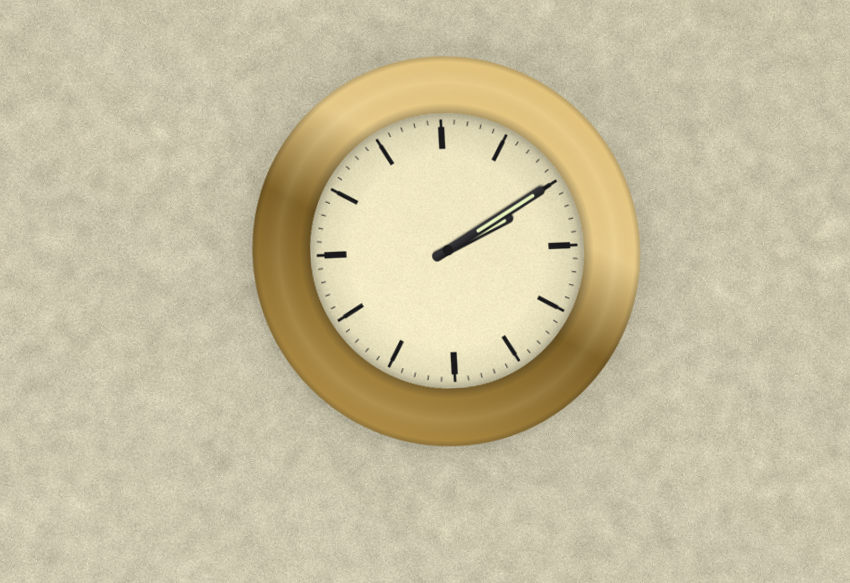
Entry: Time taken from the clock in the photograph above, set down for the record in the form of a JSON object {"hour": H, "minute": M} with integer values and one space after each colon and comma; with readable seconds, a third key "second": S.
{"hour": 2, "minute": 10}
